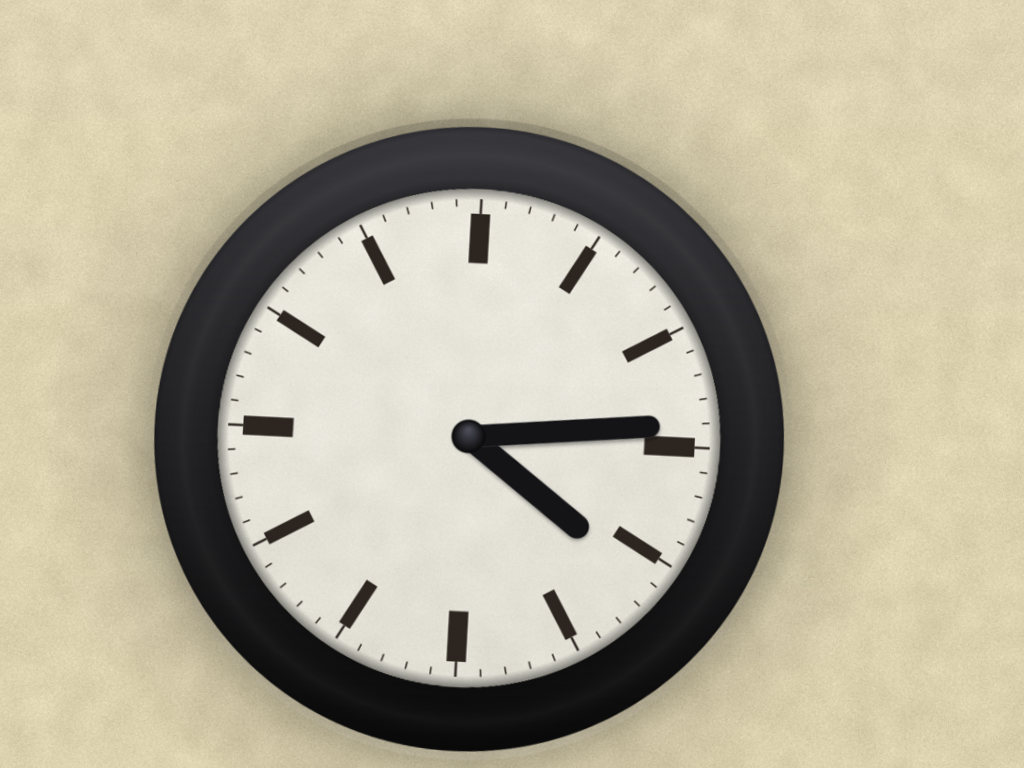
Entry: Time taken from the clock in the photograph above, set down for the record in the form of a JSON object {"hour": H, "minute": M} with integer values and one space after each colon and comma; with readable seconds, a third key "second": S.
{"hour": 4, "minute": 14}
